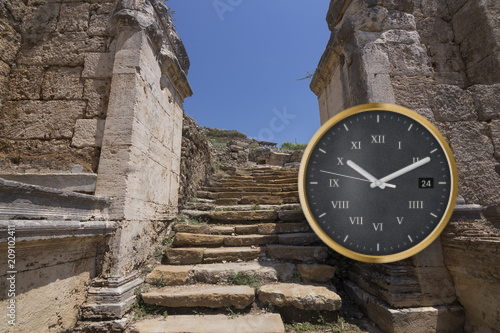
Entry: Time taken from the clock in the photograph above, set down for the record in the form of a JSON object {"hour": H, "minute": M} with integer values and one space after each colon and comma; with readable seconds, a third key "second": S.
{"hour": 10, "minute": 10, "second": 47}
